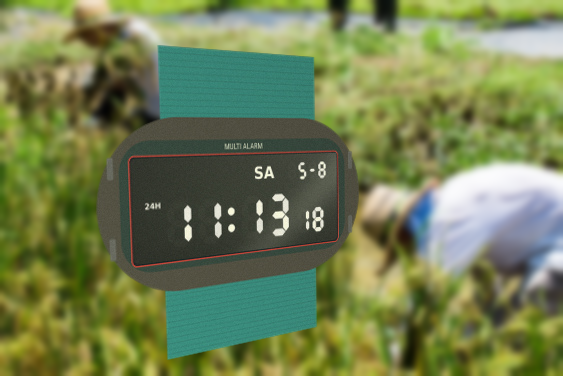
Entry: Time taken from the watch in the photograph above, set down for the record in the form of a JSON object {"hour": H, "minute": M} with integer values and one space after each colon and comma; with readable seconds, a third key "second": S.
{"hour": 11, "minute": 13, "second": 18}
